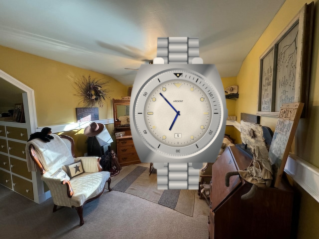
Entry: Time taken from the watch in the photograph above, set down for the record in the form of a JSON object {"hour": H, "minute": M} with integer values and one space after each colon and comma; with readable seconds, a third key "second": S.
{"hour": 6, "minute": 53}
